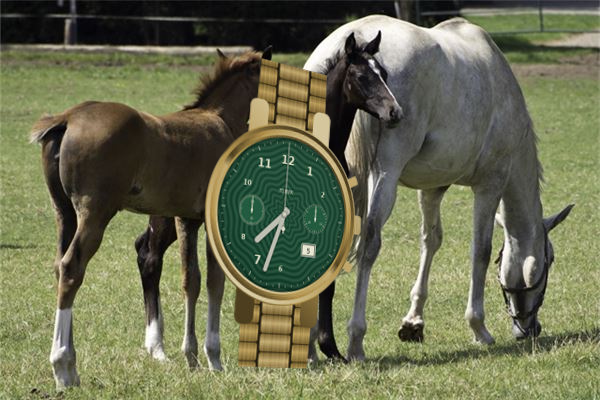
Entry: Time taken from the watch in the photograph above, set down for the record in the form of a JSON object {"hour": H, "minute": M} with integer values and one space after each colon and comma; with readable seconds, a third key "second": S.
{"hour": 7, "minute": 33}
